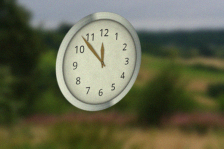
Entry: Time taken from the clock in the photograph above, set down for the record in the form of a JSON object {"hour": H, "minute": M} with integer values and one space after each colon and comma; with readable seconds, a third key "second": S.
{"hour": 11, "minute": 53}
